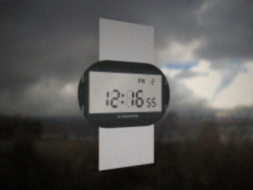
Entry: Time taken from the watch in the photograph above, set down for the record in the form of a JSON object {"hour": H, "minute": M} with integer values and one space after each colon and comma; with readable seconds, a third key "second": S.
{"hour": 12, "minute": 16, "second": 55}
